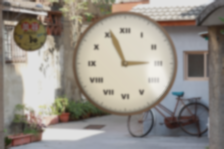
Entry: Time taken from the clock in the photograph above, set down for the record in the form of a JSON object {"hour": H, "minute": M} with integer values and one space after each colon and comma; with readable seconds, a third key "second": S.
{"hour": 2, "minute": 56}
